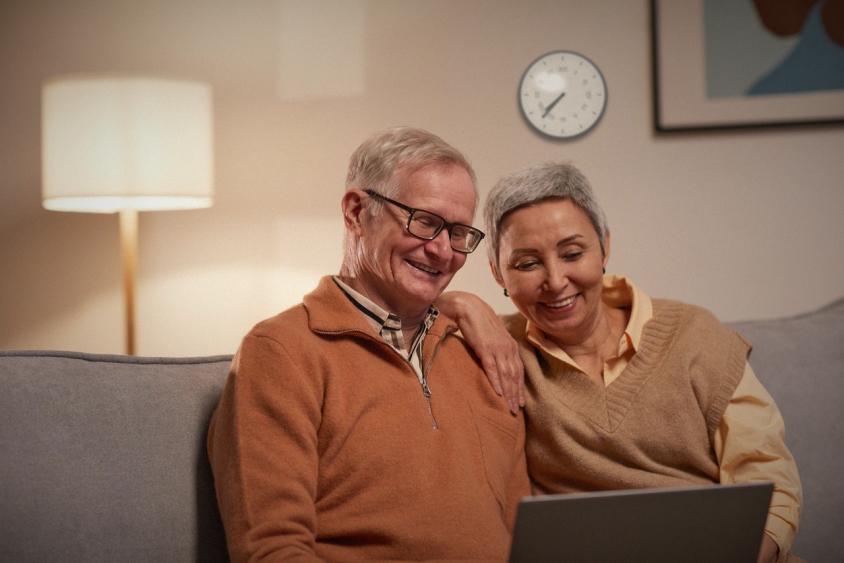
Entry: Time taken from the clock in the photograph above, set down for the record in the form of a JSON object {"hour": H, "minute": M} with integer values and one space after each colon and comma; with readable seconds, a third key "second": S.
{"hour": 7, "minute": 37}
